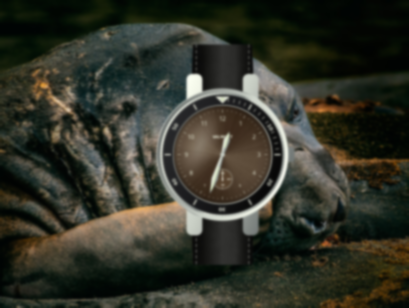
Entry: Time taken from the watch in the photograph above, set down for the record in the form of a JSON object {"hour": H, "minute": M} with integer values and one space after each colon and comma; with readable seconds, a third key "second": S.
{"hour": 12, "minute": 33}
